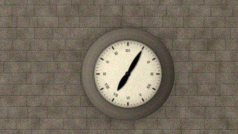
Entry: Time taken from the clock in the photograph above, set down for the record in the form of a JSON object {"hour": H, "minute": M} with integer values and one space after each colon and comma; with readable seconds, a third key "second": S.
{"hour": 7, "minute": 5}
